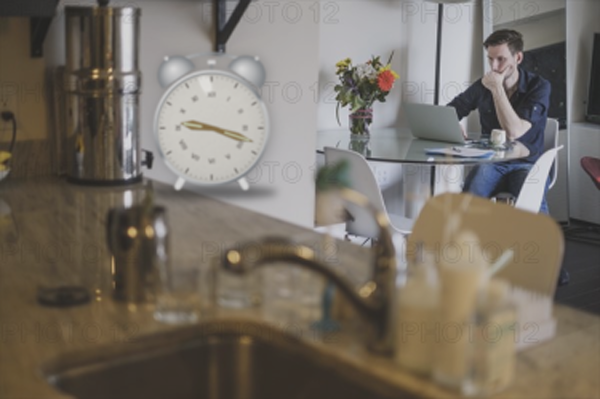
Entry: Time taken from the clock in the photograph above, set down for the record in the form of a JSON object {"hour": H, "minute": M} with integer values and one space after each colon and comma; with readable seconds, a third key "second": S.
{"hour": 9, "minute": 18}
